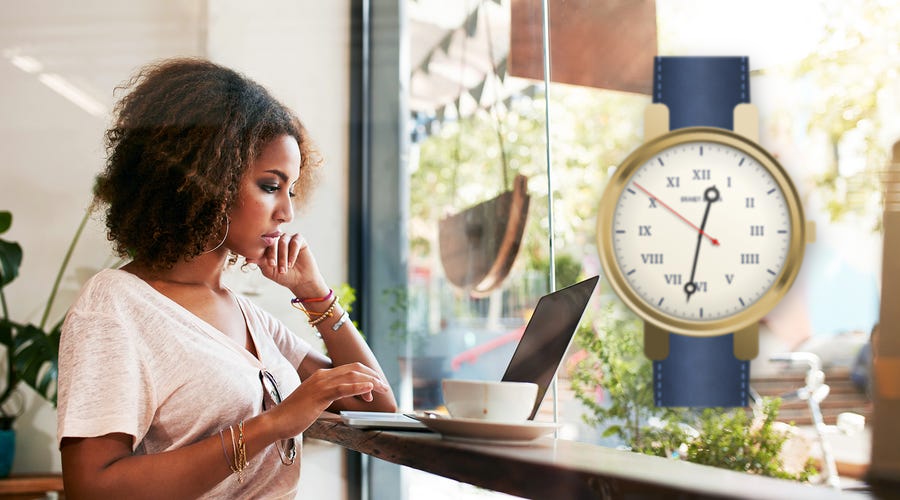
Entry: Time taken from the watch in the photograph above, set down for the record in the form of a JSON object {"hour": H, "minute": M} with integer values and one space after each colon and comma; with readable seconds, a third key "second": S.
{"hour": 12, "minute": 31, "second": 51}
